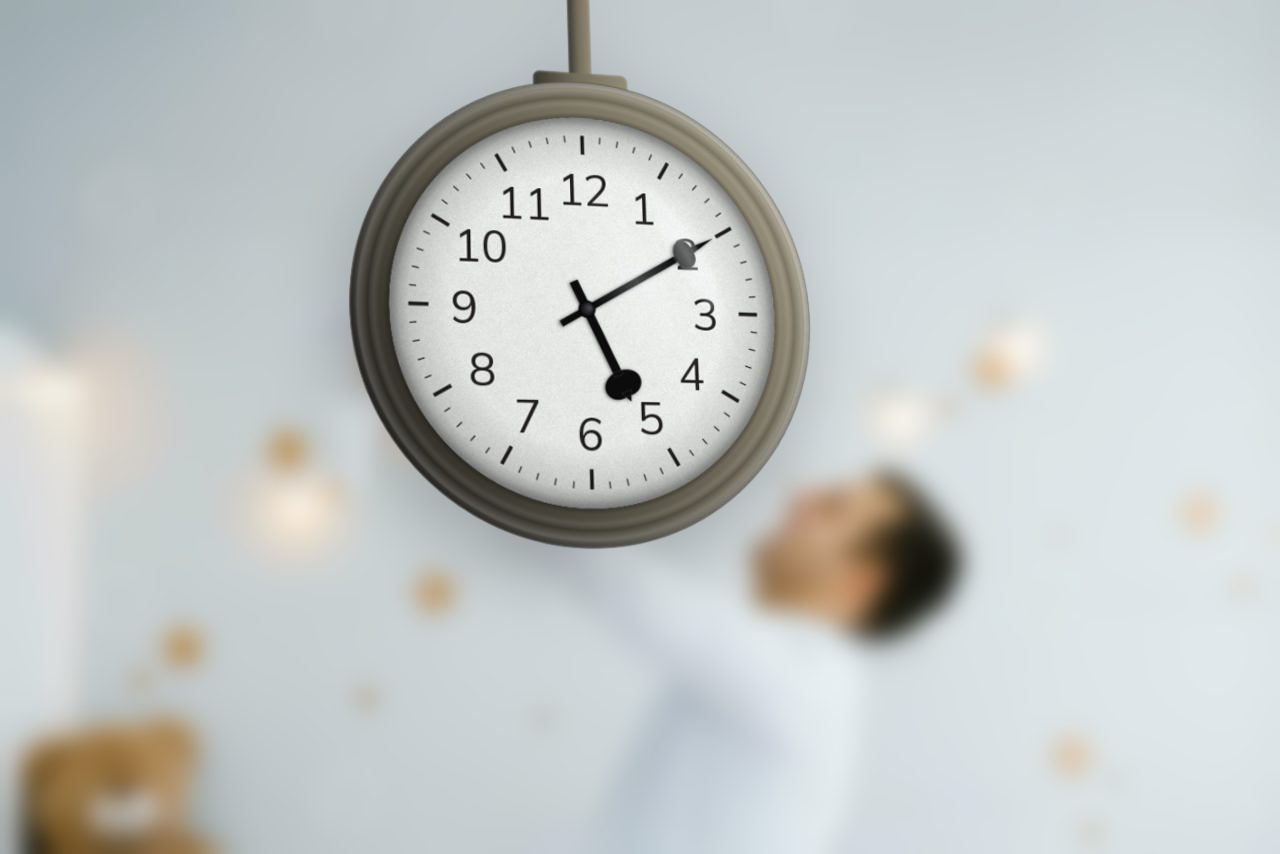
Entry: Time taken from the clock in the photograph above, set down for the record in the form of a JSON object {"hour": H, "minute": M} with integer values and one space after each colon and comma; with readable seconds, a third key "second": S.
{"hour": 5, "minute": 10}
